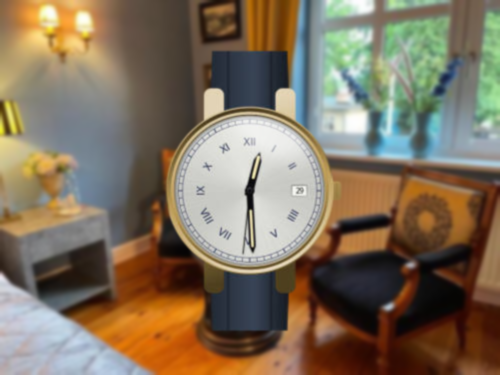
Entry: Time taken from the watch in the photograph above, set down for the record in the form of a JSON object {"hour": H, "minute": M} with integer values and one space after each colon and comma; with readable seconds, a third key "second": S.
{"hour": 12, "minute": 29, "second": 31}
